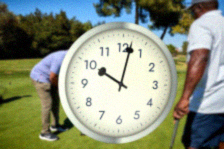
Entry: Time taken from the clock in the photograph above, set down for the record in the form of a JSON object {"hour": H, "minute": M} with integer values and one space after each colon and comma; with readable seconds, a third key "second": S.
{"hour": 10, "minute": 2}
